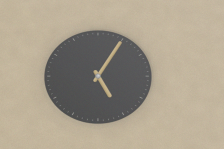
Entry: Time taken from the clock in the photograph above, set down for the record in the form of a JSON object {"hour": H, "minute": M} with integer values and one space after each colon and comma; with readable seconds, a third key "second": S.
{"hour": 5, "minute": 5}
